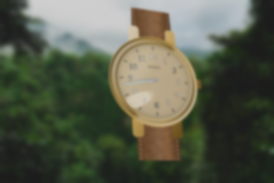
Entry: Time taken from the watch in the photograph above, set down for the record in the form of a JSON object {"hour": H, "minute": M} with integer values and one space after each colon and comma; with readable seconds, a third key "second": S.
{"hour": 8, "minute": 43}
